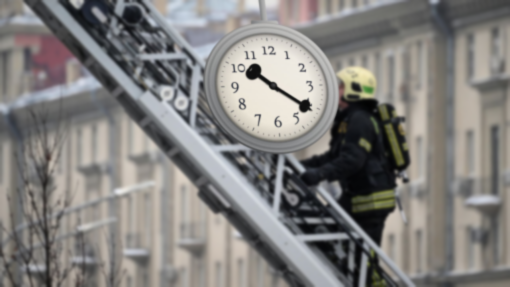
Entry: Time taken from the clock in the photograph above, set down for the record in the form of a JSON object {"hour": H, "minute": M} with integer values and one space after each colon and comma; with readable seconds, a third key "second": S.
{"hour": 10, "minute": 21}
